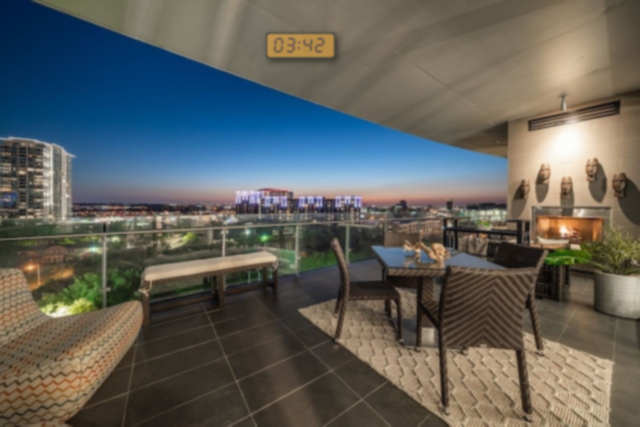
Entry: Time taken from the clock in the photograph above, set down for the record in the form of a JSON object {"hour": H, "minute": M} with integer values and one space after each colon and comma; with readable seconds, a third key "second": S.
{"hour": 3, "minute": 42}
